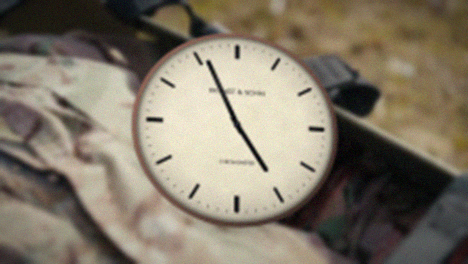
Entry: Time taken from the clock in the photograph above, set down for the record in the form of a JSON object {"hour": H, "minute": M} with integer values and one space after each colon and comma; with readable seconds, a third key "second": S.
{"hour": 4, "minute": 56}
